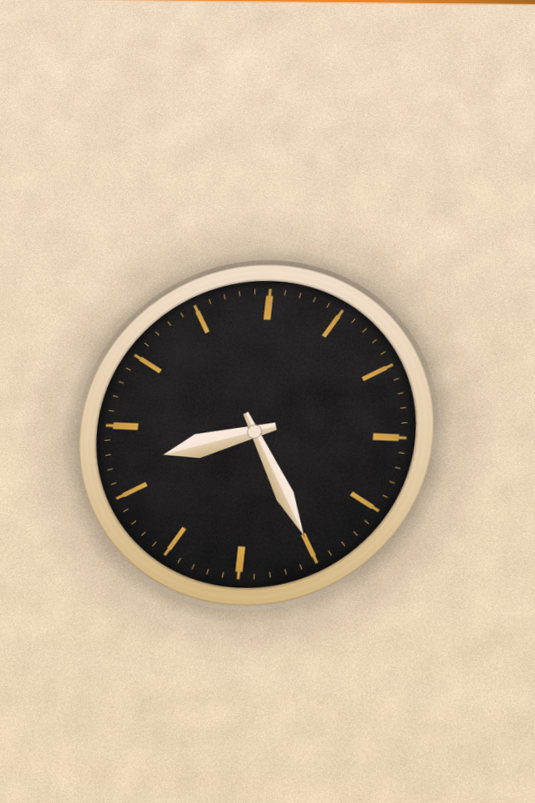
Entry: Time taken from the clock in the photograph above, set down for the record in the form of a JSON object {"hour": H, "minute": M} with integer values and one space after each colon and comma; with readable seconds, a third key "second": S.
{"hour": 8, "minute": 25}
